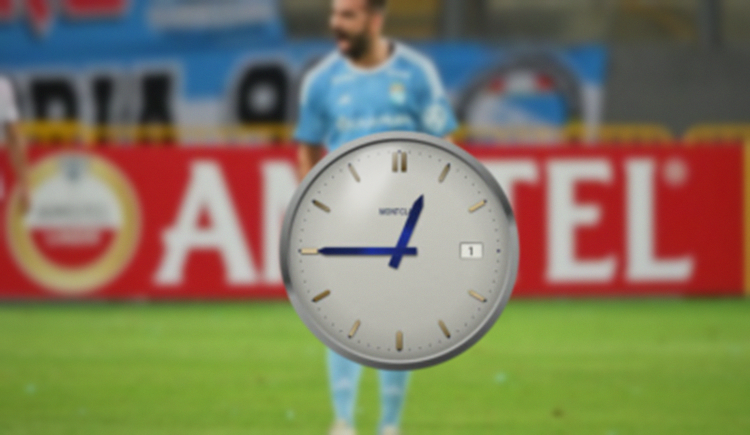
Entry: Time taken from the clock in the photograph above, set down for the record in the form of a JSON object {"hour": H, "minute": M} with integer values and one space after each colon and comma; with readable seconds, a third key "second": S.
{"hour": 12, "minute": 45}
